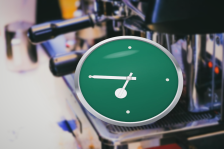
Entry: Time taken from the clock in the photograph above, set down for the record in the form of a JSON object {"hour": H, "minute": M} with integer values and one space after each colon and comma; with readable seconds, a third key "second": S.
{"hour": 6, "minute": 45}
